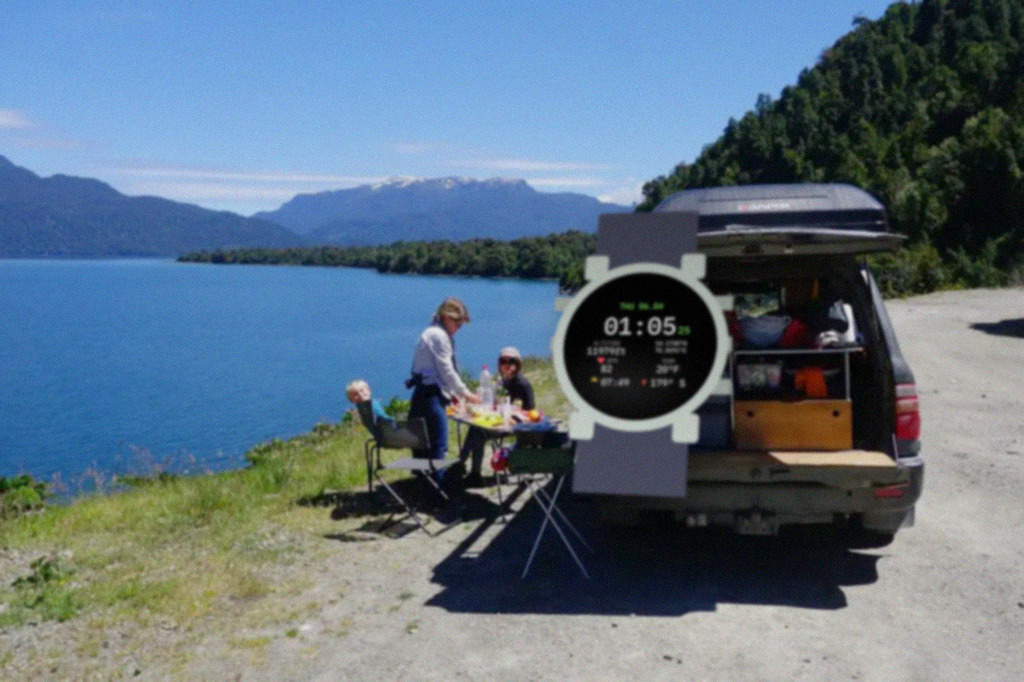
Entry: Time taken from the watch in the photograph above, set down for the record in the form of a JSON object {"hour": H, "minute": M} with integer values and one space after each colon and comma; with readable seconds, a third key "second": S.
{"hour": 1, "minute": 5}
